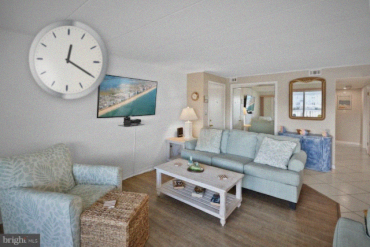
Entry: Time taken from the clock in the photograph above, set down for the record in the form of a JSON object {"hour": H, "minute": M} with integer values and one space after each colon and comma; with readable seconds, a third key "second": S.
{"hour": 12, "minute": 20}
